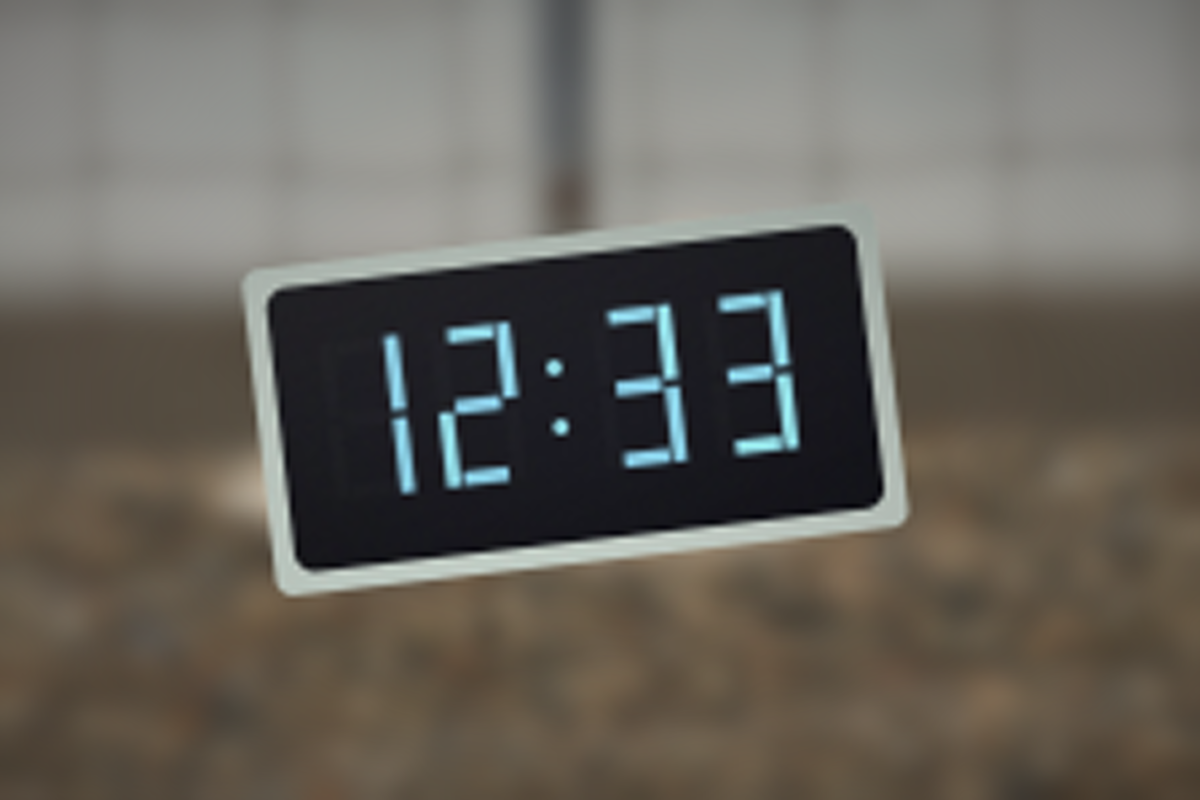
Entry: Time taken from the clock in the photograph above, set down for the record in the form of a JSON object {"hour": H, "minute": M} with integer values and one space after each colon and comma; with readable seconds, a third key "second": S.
{"hour": 12, "minute": 33}
